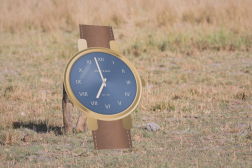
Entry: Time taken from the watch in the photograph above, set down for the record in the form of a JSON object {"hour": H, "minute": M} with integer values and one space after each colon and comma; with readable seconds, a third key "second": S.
{"hour": 6, "minute": 58}
